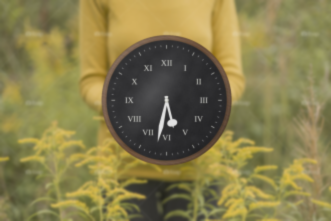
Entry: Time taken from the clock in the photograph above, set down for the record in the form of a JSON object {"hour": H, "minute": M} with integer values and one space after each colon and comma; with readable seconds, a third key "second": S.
{"hour": 5, "minute": 32}
